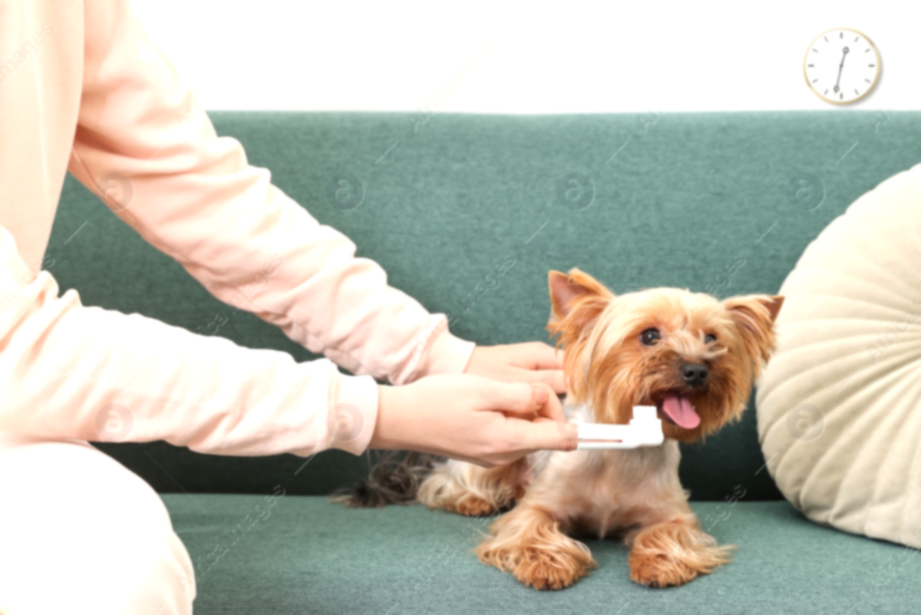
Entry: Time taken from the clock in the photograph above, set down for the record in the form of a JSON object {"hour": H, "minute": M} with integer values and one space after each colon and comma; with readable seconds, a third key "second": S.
{"hour": 12, "minute": 32}
